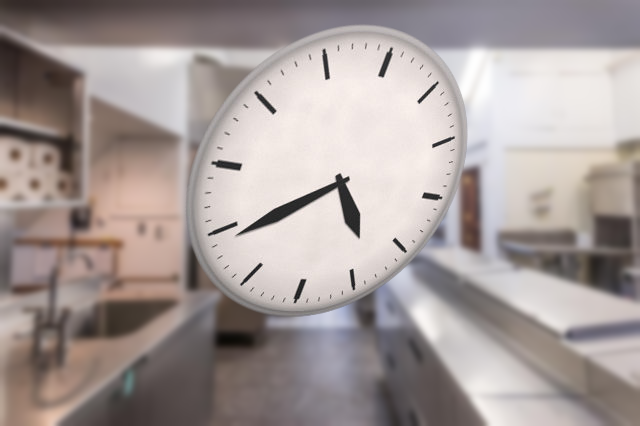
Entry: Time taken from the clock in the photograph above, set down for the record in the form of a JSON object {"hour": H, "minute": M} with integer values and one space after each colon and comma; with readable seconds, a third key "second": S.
{"hour": 4, "minute": 39}
